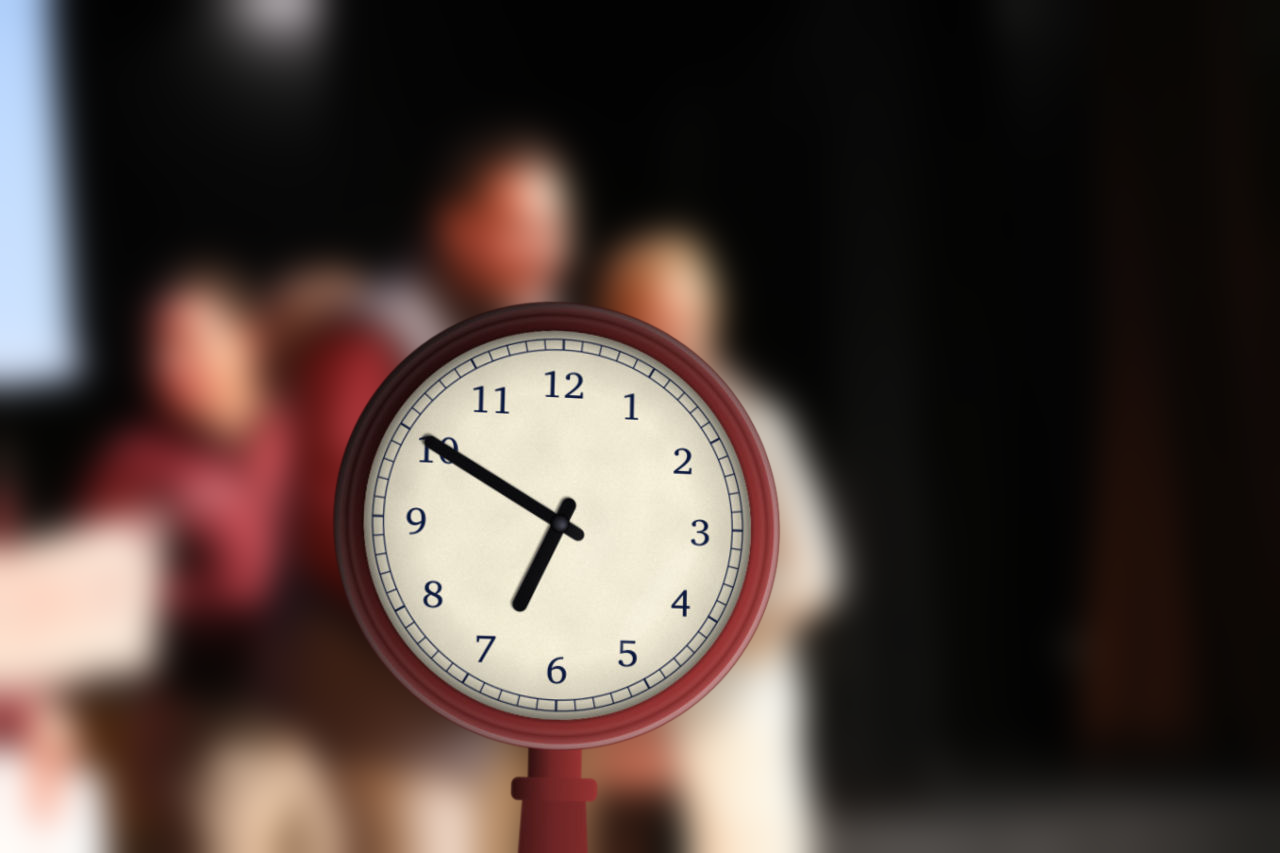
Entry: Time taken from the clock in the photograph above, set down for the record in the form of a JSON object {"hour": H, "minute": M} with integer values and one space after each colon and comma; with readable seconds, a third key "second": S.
{"hour": 6, "minute": 50}
